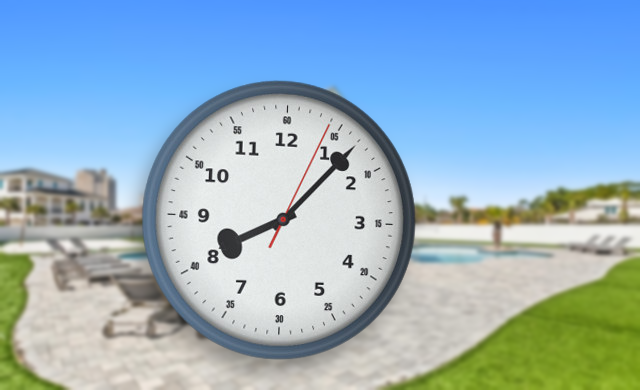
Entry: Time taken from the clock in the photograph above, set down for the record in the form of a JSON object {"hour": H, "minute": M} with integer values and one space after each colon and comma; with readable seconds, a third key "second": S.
{"hour": 8, "minute": 7, "second": 4}
